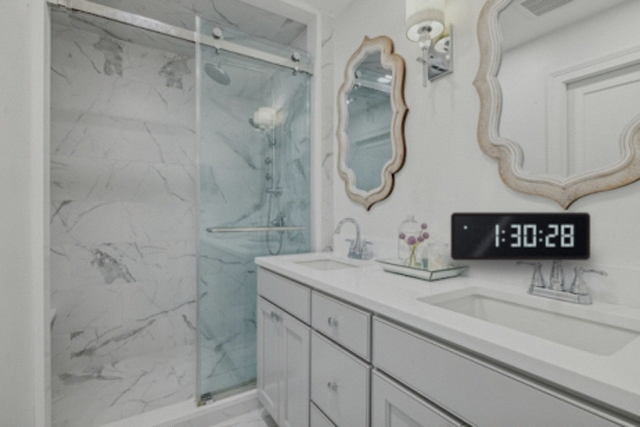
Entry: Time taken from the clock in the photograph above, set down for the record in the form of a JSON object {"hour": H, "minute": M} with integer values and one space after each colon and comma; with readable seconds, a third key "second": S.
{"hour": 1, "minute": 30, "second": 28}
